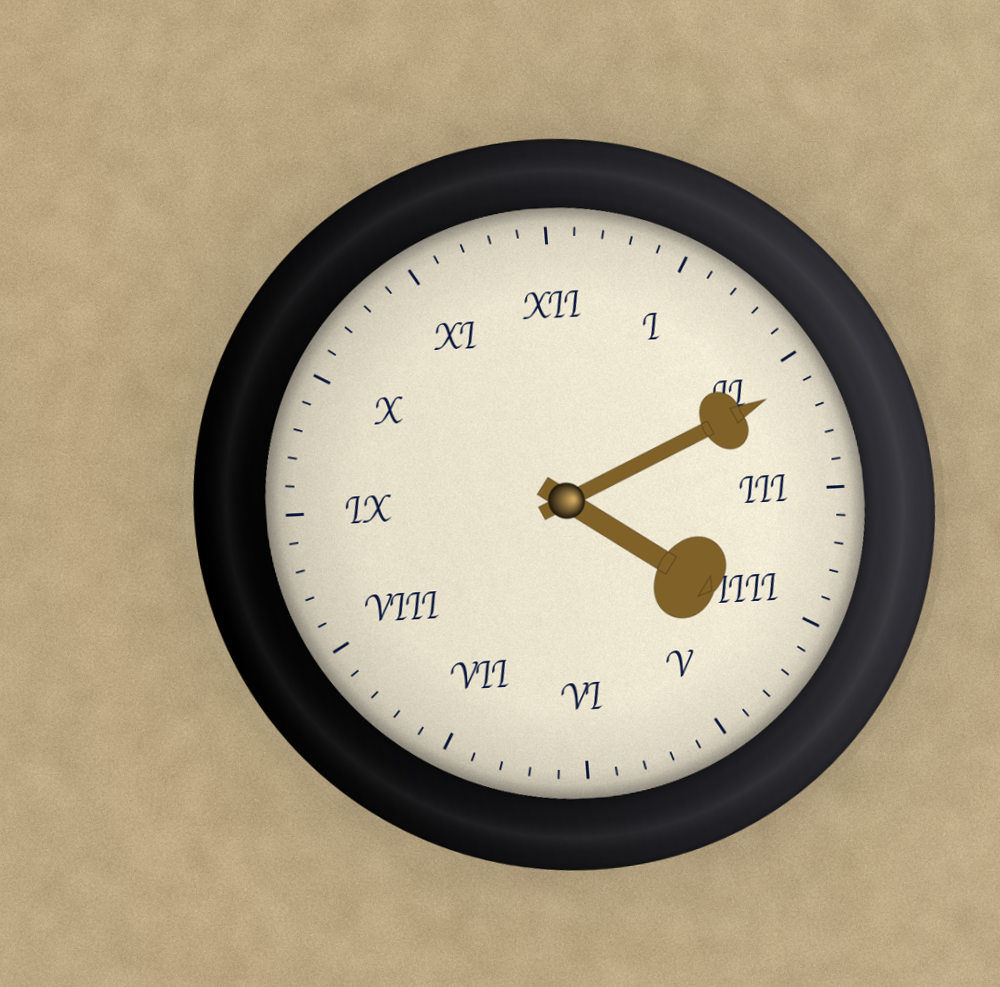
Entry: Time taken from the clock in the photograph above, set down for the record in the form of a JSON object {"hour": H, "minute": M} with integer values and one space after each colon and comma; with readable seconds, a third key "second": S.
{"hour": 4, "minute": 11}
